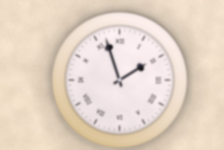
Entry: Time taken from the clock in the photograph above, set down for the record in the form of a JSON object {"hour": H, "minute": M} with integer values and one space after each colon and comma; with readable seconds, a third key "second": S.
{"hour": 1, "minute": 57}
